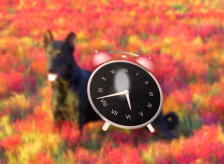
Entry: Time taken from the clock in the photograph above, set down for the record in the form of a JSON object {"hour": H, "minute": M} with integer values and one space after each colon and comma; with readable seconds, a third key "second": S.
{"hour": 5, "minute": 42}
